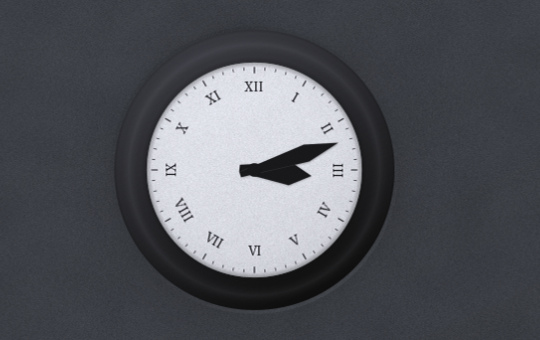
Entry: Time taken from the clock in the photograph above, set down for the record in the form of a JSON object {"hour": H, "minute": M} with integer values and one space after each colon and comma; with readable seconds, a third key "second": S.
{"hour": 3, "minute": 12}
